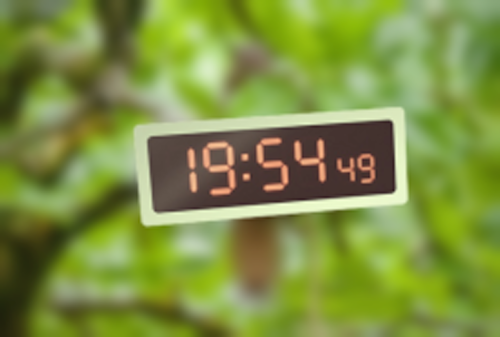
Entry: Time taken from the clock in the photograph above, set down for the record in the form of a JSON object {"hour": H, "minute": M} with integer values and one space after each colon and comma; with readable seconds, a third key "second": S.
{"hour": 19, "minute": 54, "second": 49}
